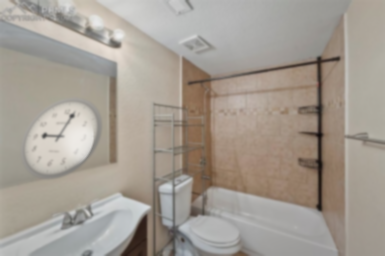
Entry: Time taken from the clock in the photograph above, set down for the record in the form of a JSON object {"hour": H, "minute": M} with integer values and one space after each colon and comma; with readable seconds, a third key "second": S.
{"hour": 9, "minute": 3}
